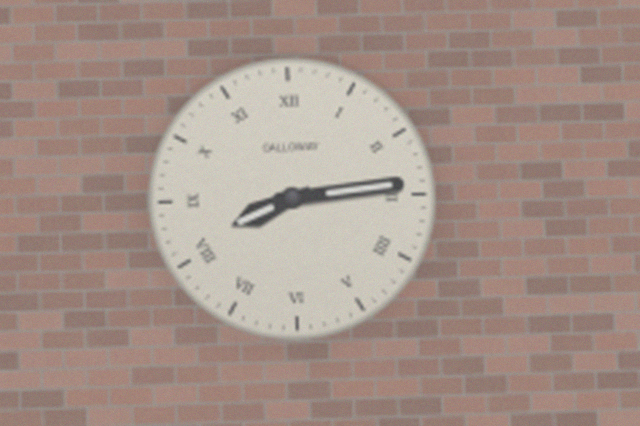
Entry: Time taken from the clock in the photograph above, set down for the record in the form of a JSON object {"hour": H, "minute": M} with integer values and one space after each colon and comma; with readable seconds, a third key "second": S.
{"hour": 8, "minute": 14}
